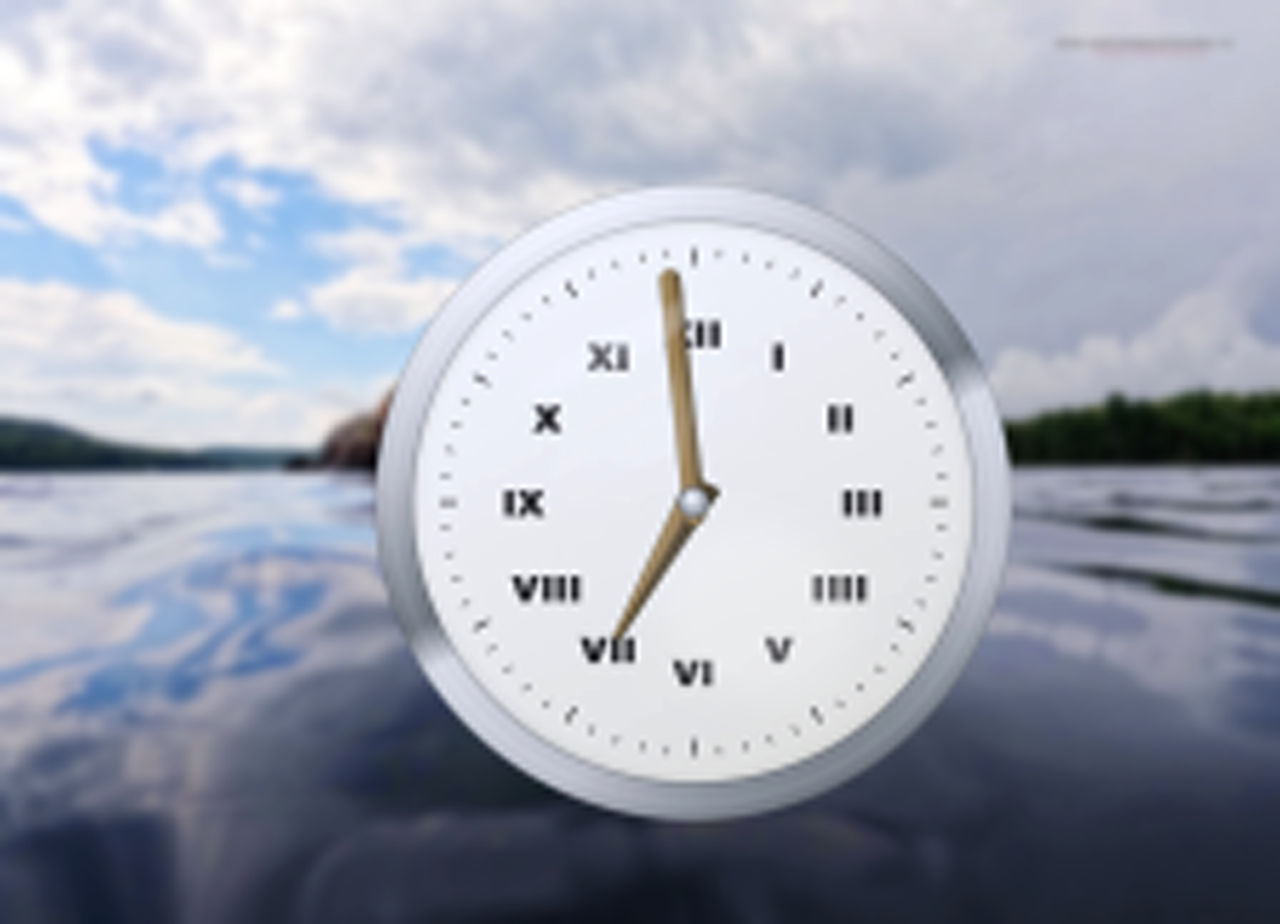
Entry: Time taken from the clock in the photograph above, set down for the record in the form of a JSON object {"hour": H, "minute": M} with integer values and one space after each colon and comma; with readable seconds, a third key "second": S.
{"hour": 6, "minute": 59}
